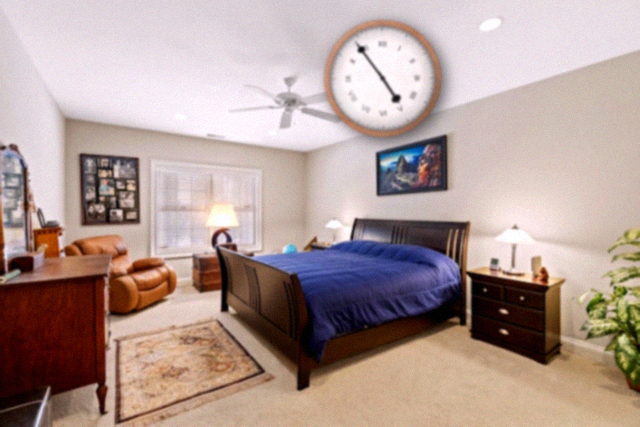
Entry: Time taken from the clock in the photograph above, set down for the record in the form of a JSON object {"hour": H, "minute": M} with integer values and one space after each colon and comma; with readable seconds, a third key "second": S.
{"hour": 4, "minute": 54}
